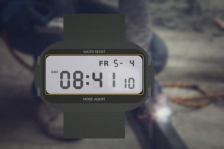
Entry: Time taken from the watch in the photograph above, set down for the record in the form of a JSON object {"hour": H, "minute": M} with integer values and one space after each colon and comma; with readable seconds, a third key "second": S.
{"hour": 8, "minute": 41, "second": 10}
